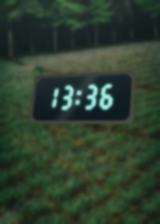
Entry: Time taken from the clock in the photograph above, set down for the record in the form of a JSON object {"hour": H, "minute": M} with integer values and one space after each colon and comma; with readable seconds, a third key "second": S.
{"hour": 13, "minute": 36}
